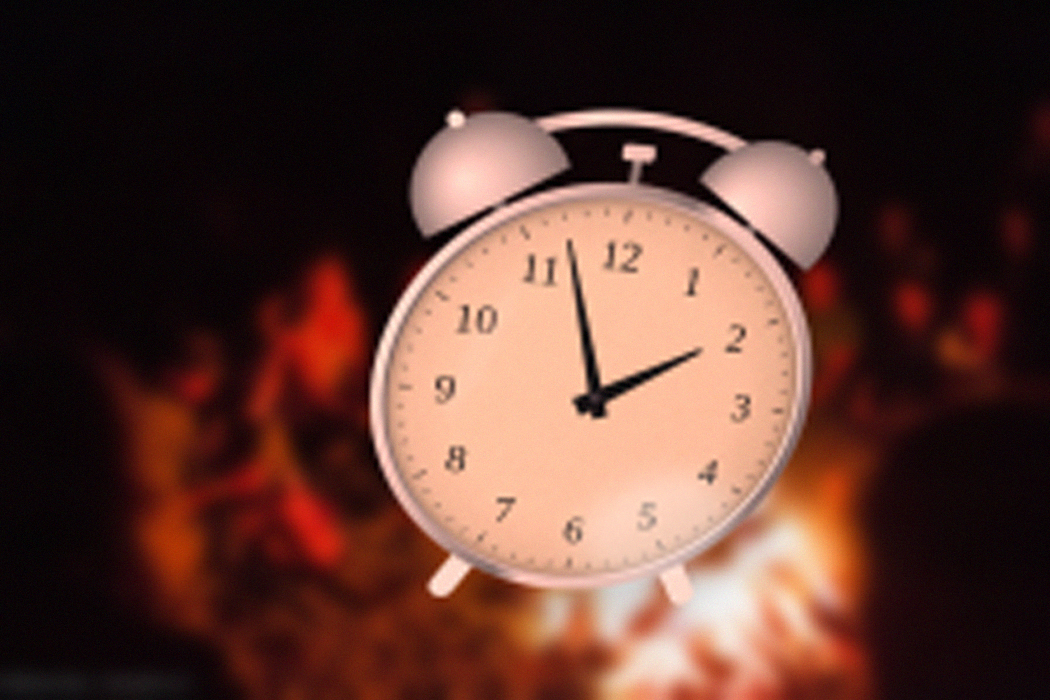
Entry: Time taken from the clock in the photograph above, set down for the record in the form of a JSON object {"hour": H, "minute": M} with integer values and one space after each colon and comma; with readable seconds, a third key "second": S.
{"hour": 1, "minute": 57}
